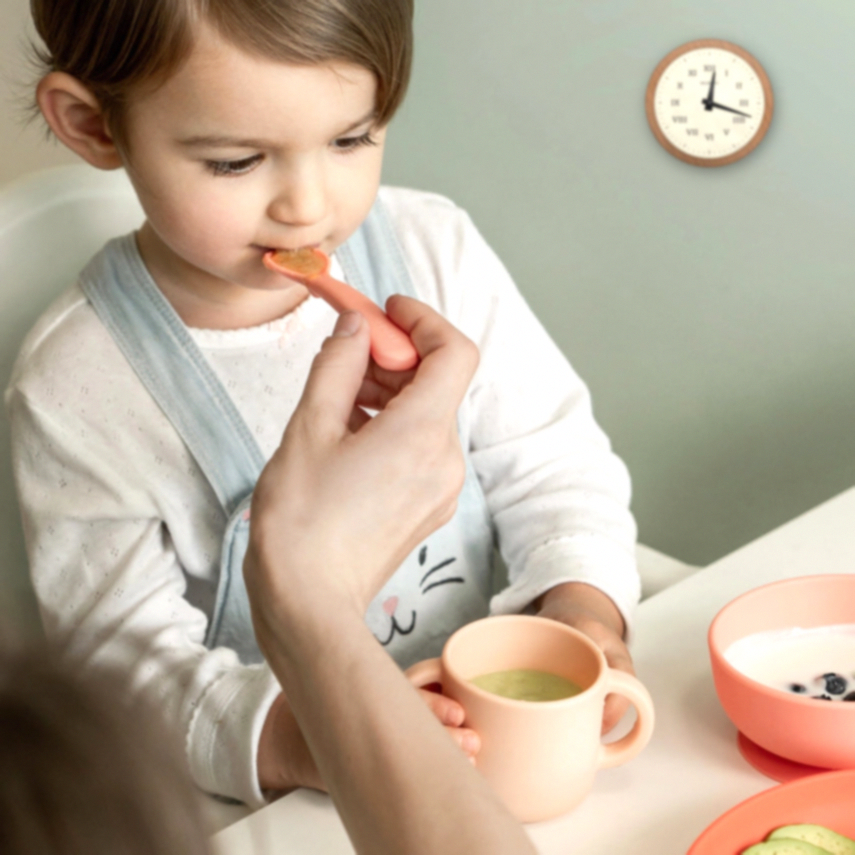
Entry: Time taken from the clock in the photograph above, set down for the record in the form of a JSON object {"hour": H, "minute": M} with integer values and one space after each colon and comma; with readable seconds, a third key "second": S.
{"hour": 12, "minute": 18}
